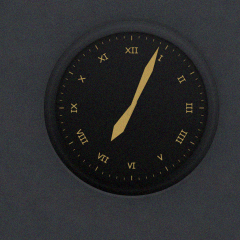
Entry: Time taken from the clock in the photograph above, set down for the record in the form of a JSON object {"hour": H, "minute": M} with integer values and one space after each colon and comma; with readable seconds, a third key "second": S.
{"hour": 7, "minute": 4}
